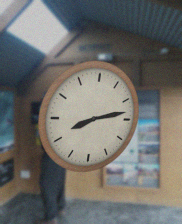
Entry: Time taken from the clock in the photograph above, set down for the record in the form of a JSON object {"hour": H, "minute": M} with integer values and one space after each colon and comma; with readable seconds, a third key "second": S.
{"hour": 8, "minute": 13}
